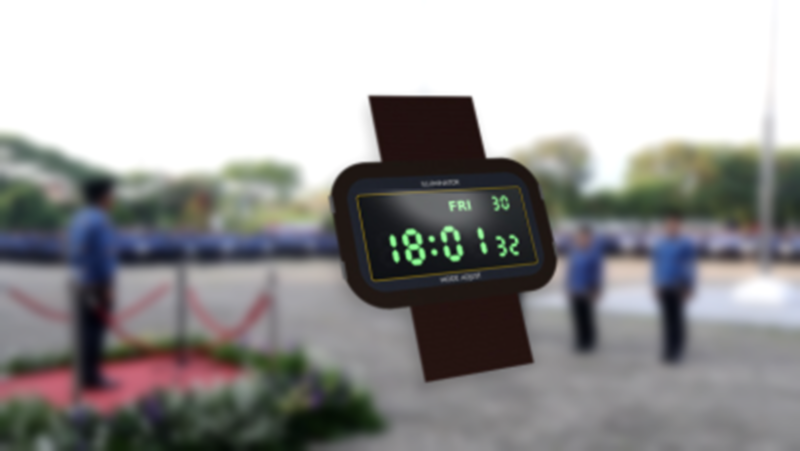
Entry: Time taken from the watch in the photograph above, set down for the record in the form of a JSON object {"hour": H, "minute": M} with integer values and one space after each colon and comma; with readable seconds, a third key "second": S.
{"hour": 18, "minute": 1, "second": 32}
